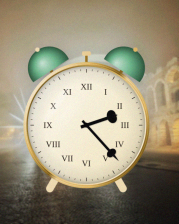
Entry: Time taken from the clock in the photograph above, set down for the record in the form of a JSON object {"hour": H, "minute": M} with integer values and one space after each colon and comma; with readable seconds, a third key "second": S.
{"hour": 2, "minute": 23}
